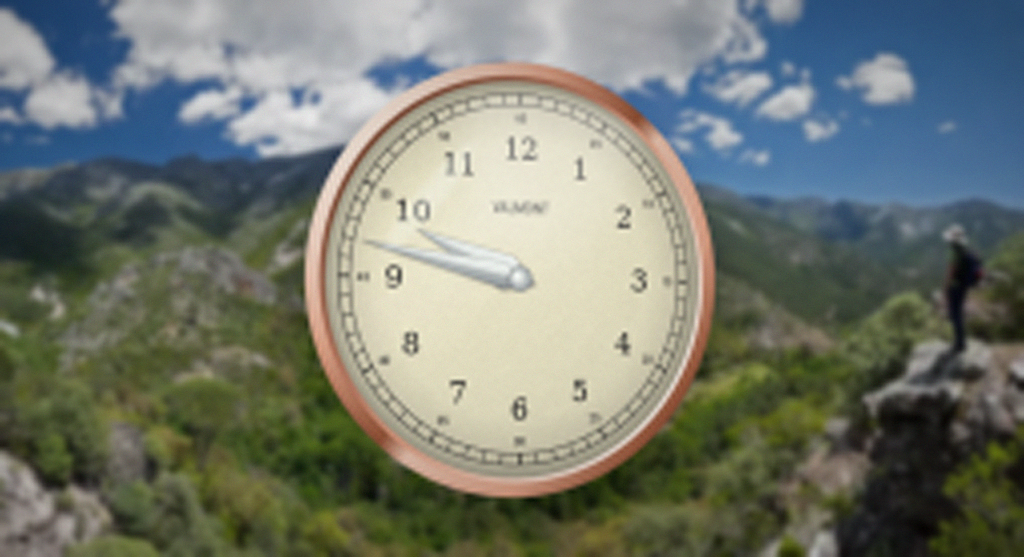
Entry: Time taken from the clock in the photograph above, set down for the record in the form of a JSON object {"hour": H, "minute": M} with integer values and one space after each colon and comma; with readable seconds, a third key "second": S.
{"hour": 9, "minute": 47}
